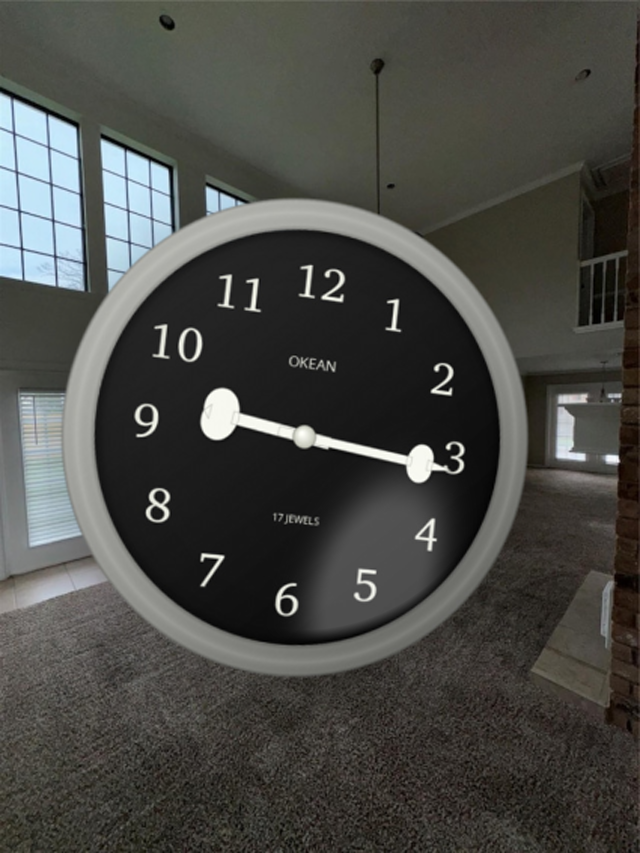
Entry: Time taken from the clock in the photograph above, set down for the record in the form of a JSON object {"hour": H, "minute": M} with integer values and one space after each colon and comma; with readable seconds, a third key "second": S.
{"hour": 9, "minute": 16}
